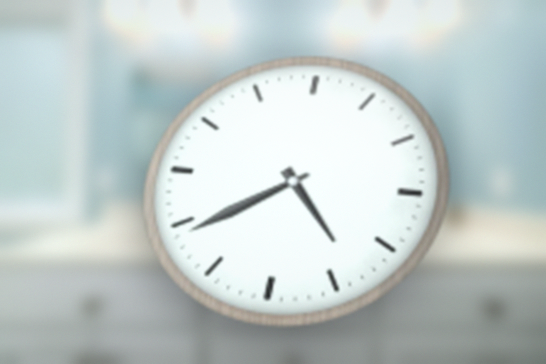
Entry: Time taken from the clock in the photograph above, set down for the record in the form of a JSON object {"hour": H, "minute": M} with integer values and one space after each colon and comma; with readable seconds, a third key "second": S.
{"hour": 4, "minute": 39}
